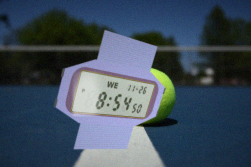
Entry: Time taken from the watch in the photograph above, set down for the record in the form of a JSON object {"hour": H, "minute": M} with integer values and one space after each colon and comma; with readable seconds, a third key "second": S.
{"hour": 8, "minute": 54, "second": 50}
